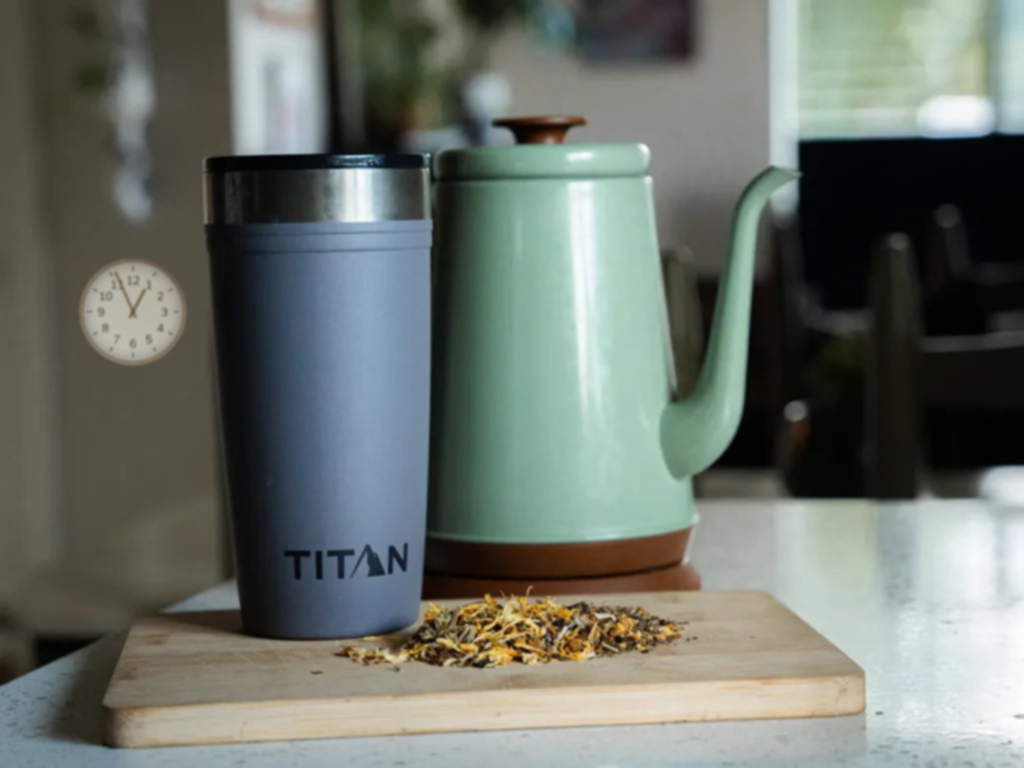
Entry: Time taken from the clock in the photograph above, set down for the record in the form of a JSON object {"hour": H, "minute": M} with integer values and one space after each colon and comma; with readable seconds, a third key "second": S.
{"hour": 12, "minute": 56}
